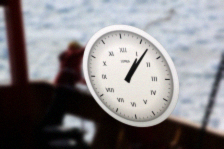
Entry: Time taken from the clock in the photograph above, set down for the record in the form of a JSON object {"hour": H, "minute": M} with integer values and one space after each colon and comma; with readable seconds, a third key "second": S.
{"hour": 1, "minute": 7}
